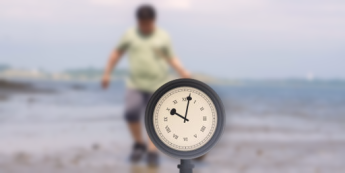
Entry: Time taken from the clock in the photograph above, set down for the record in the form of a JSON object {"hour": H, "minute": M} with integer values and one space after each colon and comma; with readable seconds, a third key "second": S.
{"hour": 10, "minute": 2}
